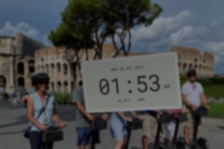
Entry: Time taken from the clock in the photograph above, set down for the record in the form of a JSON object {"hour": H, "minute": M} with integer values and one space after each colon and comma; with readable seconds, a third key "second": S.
{"hour": 1, "minute": 53}
